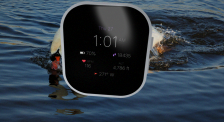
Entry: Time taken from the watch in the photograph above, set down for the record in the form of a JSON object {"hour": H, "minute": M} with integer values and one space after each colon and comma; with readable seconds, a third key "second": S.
{"hour": 1, "minute": 1}
